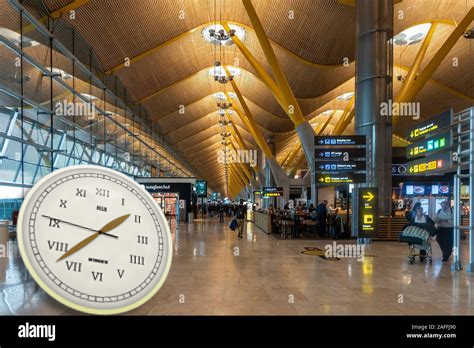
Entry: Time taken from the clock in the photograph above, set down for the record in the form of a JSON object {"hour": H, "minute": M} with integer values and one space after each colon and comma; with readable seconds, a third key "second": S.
{"hour": 1, "minute": 37, "second": 46}
